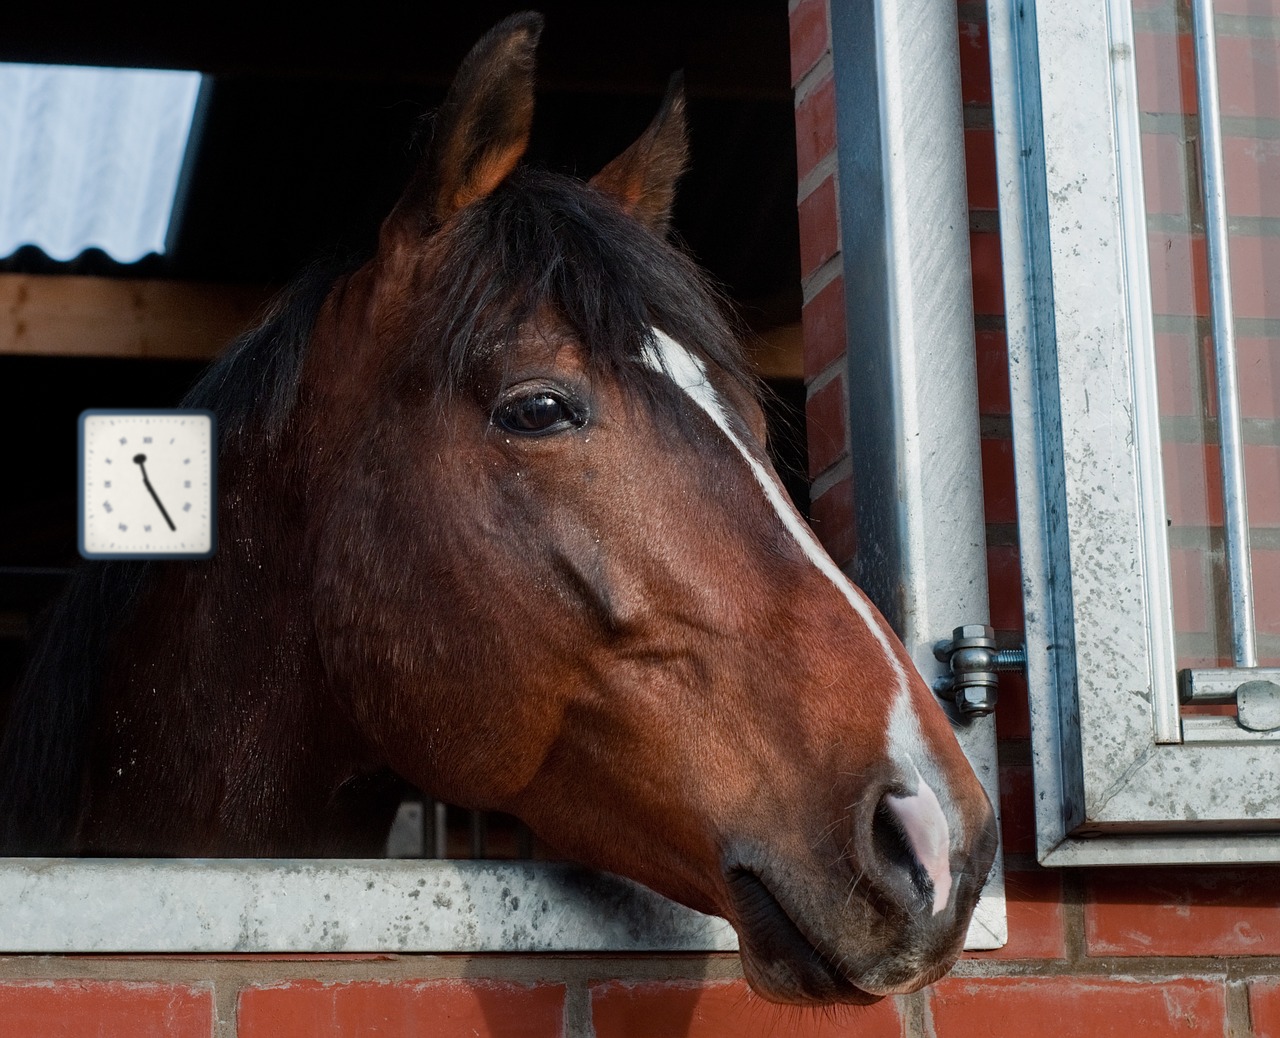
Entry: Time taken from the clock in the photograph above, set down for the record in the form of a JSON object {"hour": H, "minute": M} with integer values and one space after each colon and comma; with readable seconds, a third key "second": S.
{"hour": 11, "minute": 25}
